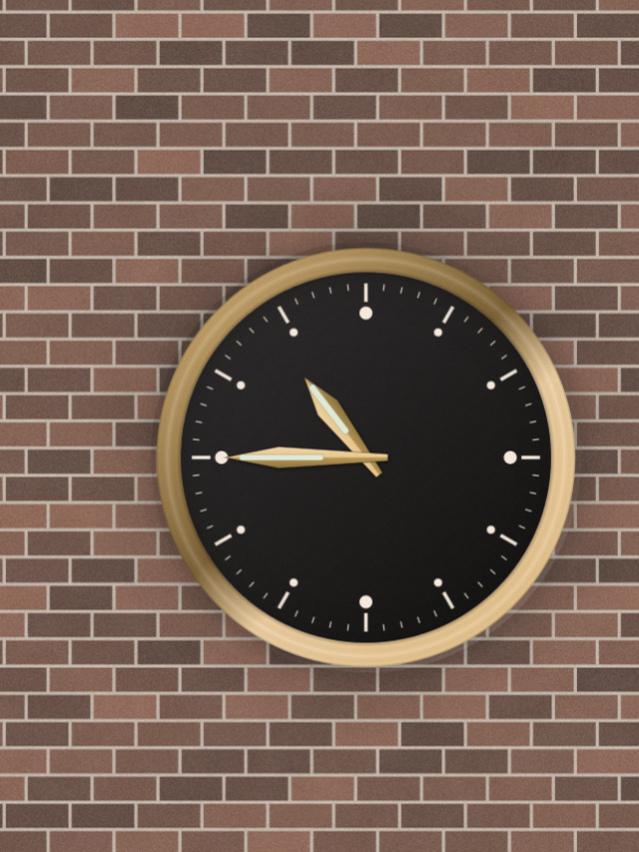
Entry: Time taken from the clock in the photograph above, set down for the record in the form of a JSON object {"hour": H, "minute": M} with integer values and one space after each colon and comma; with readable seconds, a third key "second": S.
{"hour": 10, "minute": 45}
